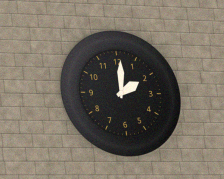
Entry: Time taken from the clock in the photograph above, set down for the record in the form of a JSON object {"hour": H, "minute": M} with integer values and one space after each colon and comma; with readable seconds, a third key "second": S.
{"hour": 2, "minute": 1}
